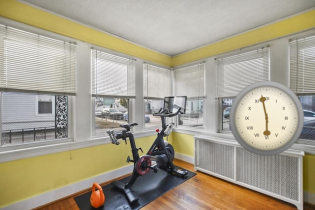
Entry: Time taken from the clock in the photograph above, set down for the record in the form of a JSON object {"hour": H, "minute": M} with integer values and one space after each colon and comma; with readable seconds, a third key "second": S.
{"hour": 5, "minute": 58}
